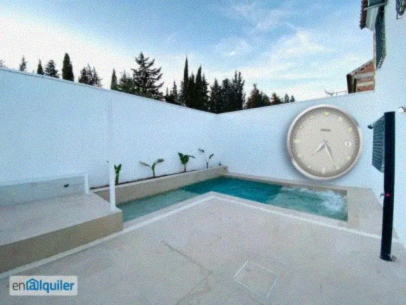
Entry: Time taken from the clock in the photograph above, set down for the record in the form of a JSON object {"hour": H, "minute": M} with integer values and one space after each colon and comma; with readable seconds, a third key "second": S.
{"hour": 7, "minute": 26}
